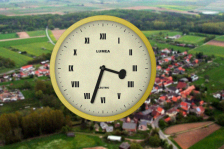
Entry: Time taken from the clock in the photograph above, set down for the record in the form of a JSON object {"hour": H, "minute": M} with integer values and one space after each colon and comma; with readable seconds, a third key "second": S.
{"hour": 3, "minute": 33}
